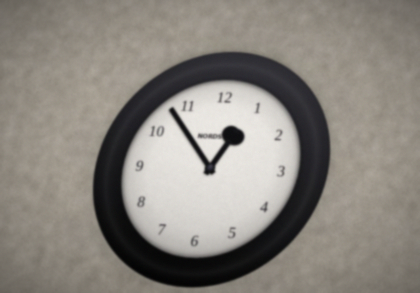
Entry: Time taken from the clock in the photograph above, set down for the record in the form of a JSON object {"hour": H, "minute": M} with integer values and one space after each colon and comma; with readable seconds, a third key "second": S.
{"hour": 12, "minute": 53}
